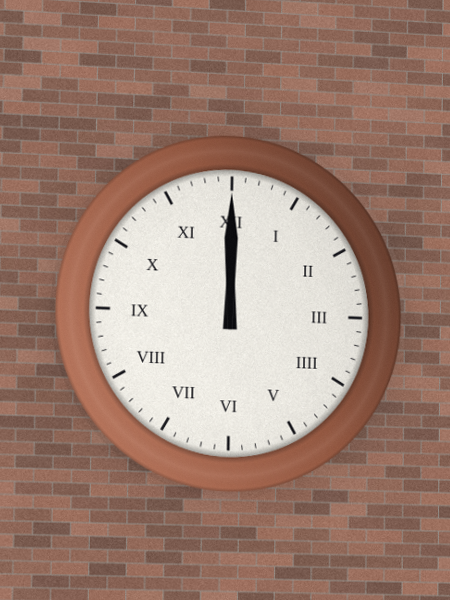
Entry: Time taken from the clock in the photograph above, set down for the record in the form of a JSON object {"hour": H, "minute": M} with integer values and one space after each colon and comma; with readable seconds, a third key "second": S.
{"hour": 12, "minute": 0}
